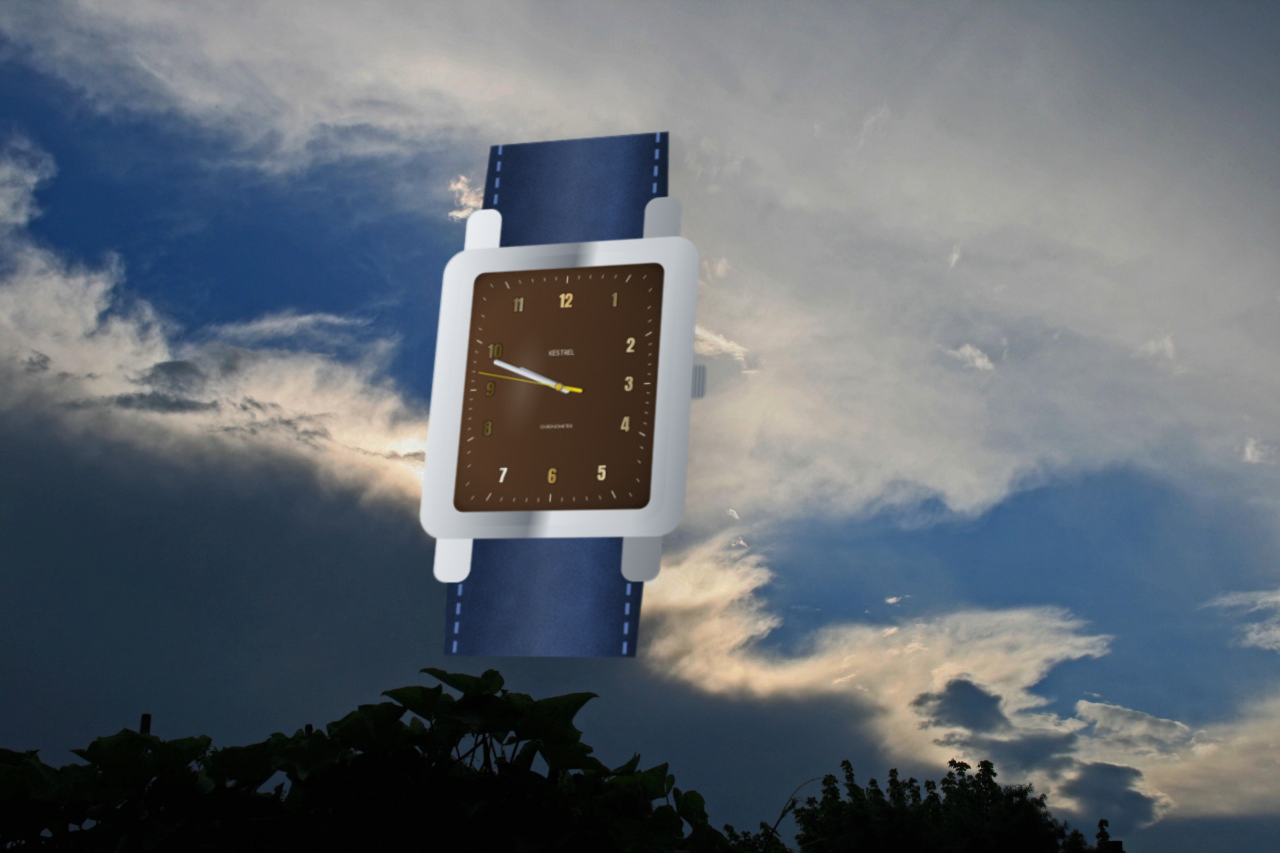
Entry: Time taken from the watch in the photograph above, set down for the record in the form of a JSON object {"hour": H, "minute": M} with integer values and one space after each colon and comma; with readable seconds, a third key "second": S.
{"hour": 9, "minute": 48, "second": 47}
